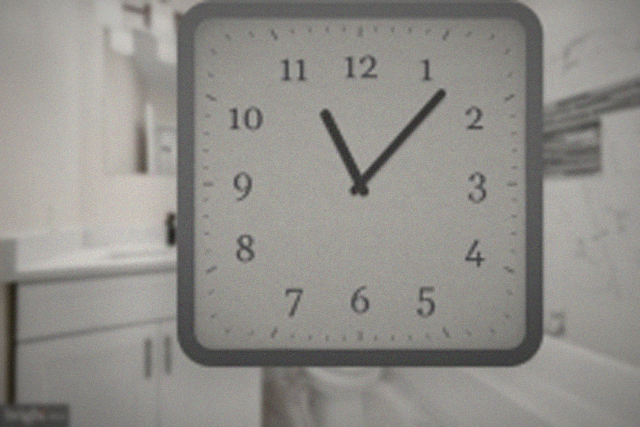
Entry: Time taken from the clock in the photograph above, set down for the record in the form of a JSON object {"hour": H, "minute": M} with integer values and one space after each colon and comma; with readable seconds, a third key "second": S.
{"hour": 11, "minute": 7}
